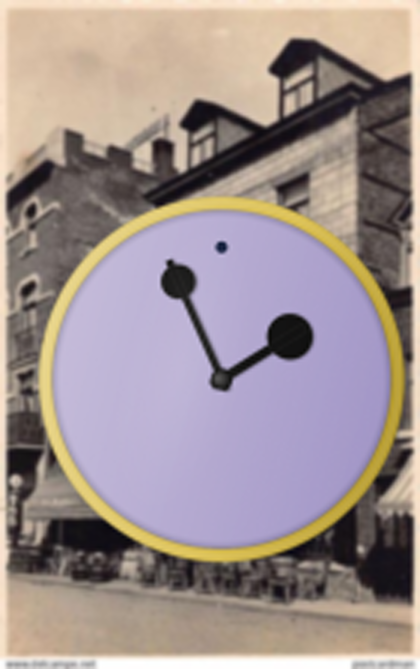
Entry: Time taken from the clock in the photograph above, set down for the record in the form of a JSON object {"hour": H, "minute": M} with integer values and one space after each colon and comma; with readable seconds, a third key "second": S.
{"hour": 1, "minute": 56}
